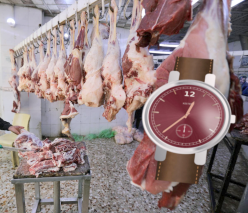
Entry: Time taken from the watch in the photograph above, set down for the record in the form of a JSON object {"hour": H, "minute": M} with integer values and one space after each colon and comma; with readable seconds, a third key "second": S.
{"hour": 12, "minute": 37}
